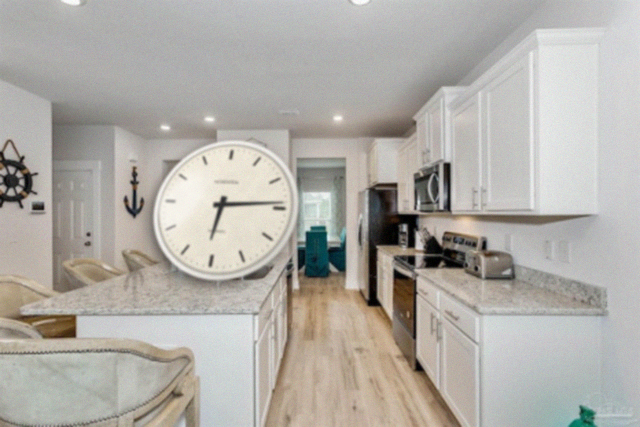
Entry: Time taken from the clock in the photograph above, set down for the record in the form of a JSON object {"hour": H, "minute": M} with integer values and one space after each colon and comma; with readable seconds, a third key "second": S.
{"hour": 6, "minute": 14}
